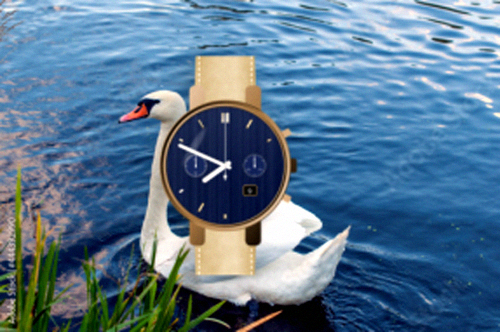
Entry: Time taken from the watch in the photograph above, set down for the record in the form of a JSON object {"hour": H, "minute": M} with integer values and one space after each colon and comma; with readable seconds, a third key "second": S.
{"hour": 7, "minute": 49}
